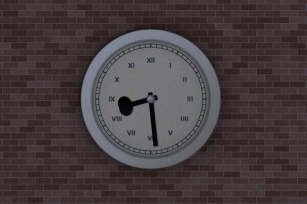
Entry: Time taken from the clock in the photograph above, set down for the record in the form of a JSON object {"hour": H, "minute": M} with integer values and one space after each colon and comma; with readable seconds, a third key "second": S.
{"hour": 8, "minute": 29}
